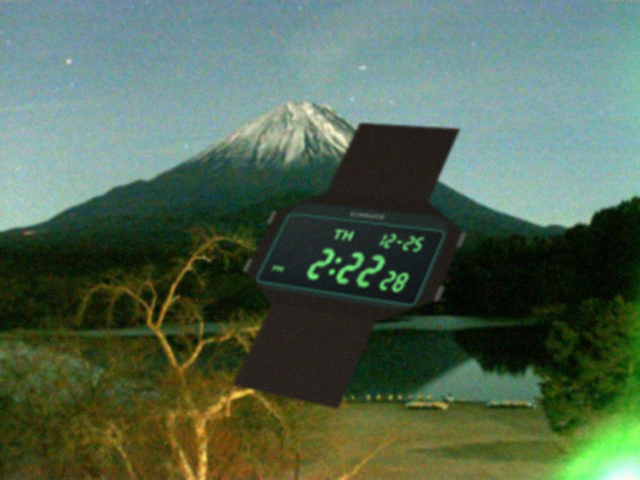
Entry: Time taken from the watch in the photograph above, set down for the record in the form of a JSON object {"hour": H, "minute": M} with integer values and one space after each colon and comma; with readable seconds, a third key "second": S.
{"hour": 2, "minute": 22, "second": 28}
